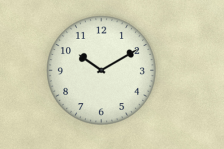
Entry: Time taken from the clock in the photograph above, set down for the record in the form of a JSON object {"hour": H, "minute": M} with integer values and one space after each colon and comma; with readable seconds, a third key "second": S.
{"hour": 10, "minute": 10}
